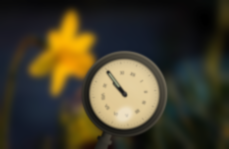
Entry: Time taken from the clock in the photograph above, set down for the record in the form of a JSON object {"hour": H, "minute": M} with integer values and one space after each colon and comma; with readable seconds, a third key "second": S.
{"hour": 9, "minute": 50}
